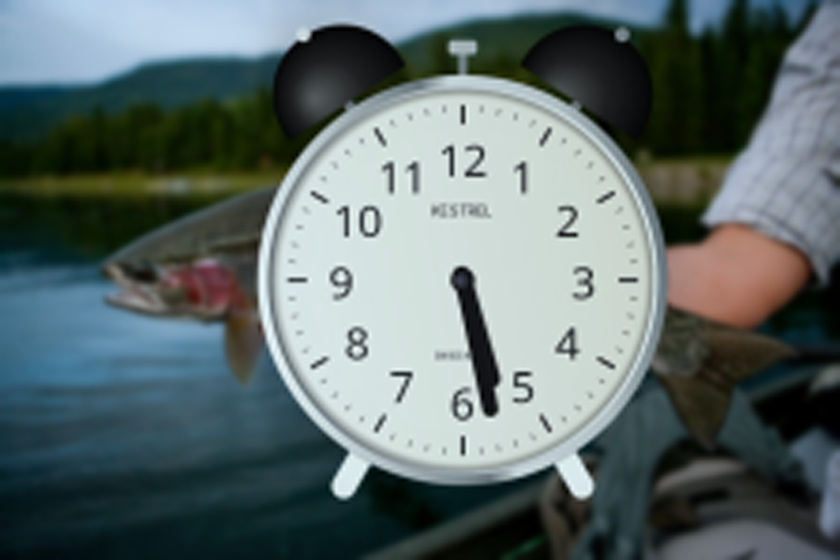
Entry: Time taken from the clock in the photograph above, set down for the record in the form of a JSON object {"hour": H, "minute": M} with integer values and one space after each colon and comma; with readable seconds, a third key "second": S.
{"hour": 5, "minute": 28}
